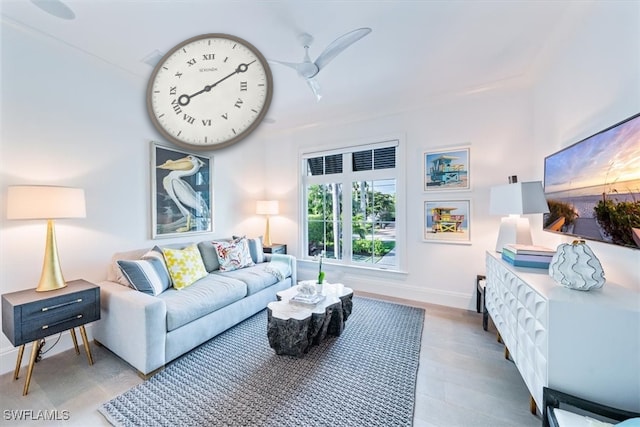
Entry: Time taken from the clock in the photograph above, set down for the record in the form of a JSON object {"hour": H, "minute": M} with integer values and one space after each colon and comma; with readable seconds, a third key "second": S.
{"hour": 8, "minute": 10}
